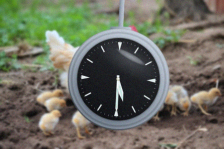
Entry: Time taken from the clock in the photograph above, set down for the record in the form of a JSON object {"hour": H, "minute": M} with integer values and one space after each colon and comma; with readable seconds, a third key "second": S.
{"hour": 5, "minute": 30}
